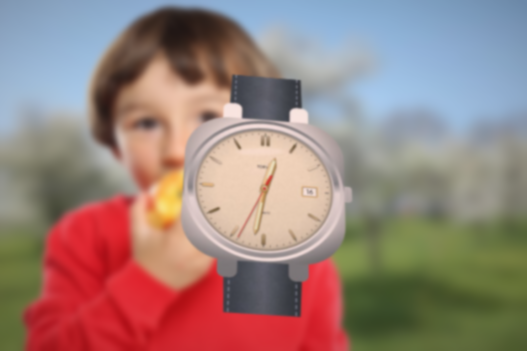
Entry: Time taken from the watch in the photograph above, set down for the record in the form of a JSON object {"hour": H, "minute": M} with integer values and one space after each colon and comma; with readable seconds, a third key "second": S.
{"hour": 12, "minute": 31, "second": 34}
